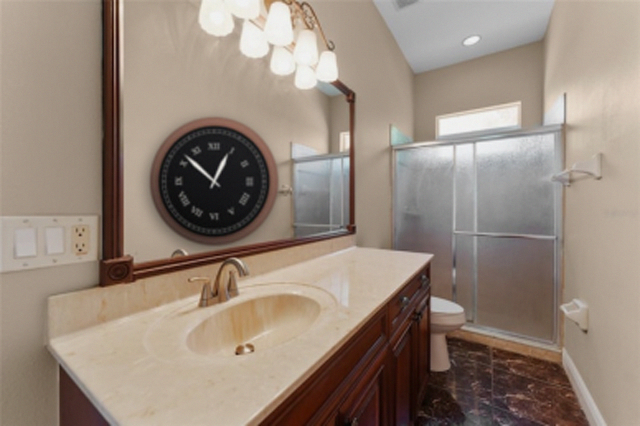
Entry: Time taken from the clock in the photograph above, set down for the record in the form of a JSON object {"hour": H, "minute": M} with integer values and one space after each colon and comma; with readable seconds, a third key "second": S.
{"hour": 12, "minute": 52}
